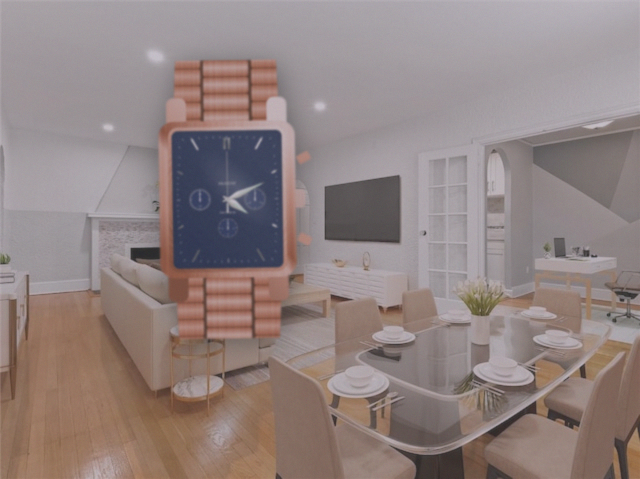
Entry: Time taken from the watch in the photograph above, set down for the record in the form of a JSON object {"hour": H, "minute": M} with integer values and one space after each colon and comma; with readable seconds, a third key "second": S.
{"hour": 4, "minute": 11}
